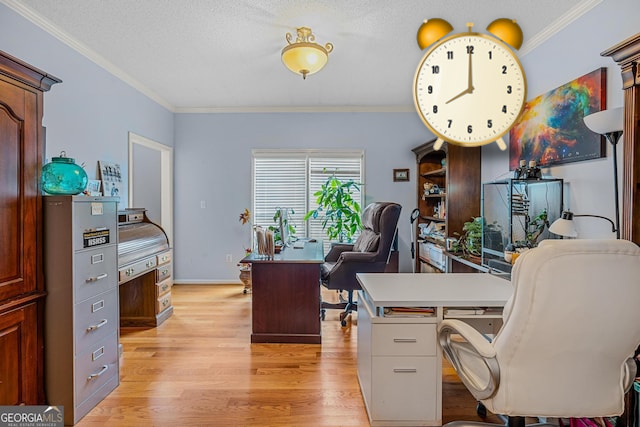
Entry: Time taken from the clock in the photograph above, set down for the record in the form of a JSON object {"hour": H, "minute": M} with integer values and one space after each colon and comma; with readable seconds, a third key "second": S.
{"hour": 8, "minute": 0}
